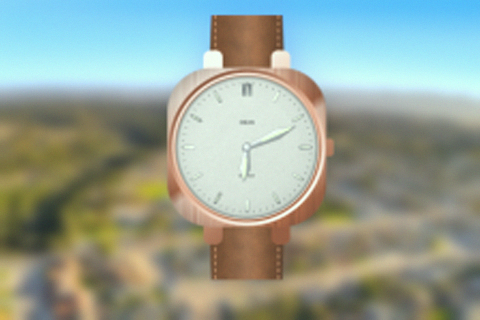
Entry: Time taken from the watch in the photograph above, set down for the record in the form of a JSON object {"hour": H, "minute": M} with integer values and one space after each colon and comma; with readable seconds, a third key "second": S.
{"hour": 6, "minute": 11}
